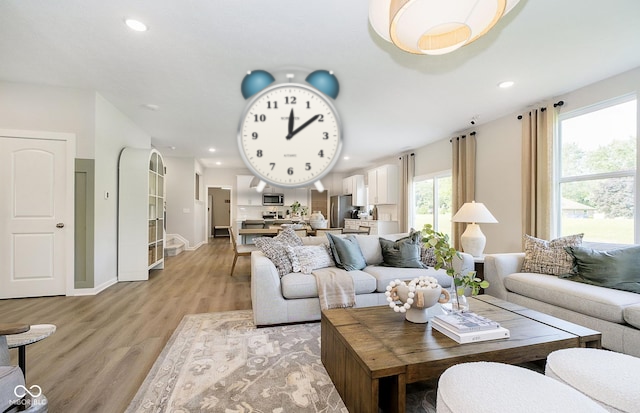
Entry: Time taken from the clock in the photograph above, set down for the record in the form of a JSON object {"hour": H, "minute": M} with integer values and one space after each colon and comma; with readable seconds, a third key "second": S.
{"hour": 12, "minute": 9}
